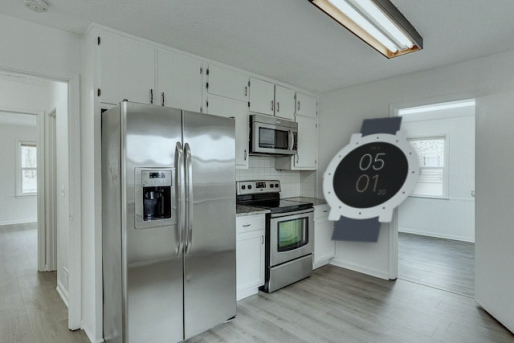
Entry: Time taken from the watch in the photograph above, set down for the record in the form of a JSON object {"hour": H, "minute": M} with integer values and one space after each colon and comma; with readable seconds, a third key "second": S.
{"hour": 5, "minute": 1}
